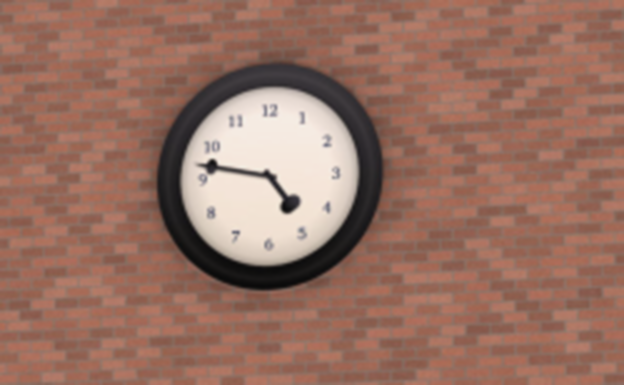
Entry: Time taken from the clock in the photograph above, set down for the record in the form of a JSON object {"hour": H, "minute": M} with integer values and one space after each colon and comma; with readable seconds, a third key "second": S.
{"hour": 4, "minute": 47}
